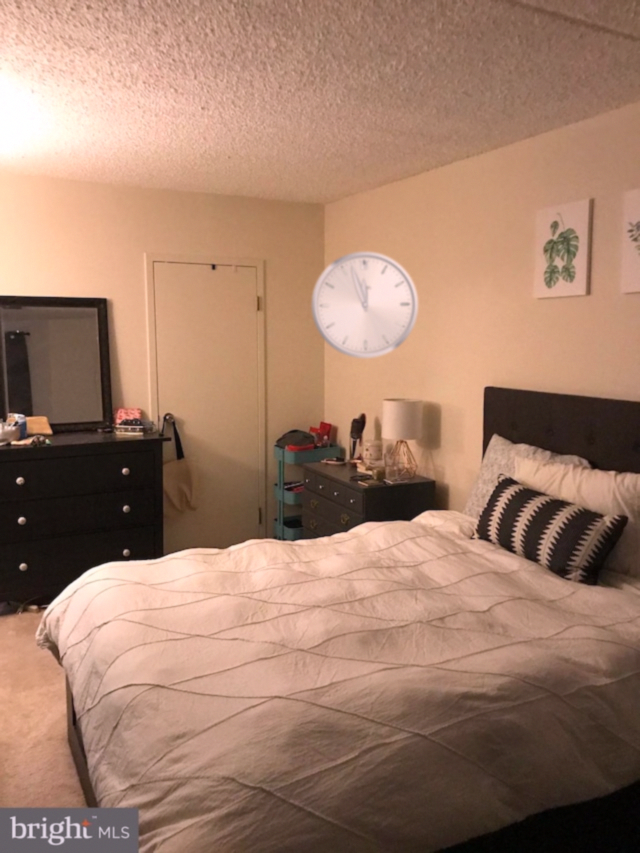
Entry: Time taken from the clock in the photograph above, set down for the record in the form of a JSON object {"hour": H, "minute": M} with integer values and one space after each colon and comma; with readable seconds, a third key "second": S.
{"hour": 11, "minute": 57}
